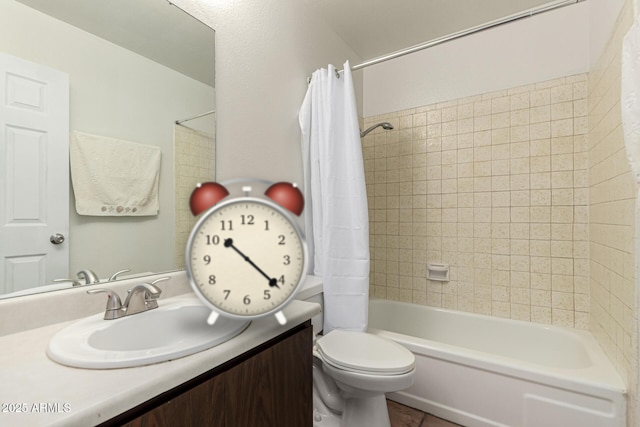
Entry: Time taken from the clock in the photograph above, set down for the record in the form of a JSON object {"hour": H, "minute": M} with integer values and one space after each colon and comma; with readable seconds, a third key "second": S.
{"hour": 10, "minute": 22}
